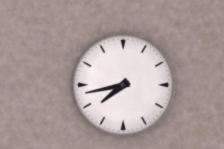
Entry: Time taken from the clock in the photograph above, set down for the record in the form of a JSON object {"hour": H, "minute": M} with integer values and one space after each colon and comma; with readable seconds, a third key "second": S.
{"hour": 7, "minute": 43}
